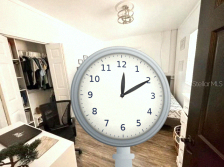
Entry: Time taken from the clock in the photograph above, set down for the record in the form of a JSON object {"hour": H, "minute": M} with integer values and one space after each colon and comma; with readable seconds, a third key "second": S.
{"hour": 12, "minute": 10}
